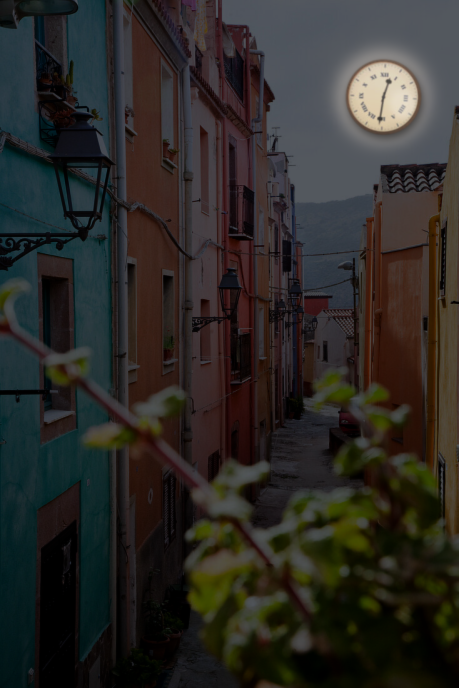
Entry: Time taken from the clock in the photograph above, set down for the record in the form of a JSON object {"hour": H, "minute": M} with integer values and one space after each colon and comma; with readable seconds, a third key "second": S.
{"hour": 12, "minute": 31}
